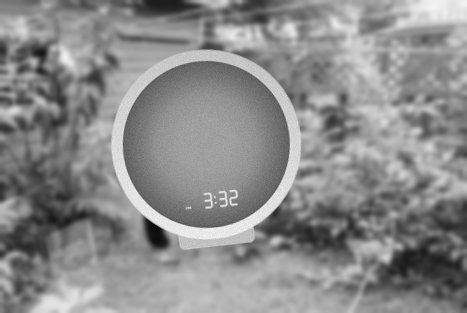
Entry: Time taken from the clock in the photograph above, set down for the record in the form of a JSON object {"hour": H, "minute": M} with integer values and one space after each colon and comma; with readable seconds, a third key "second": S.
{"hour": 3, "minute": 32}
